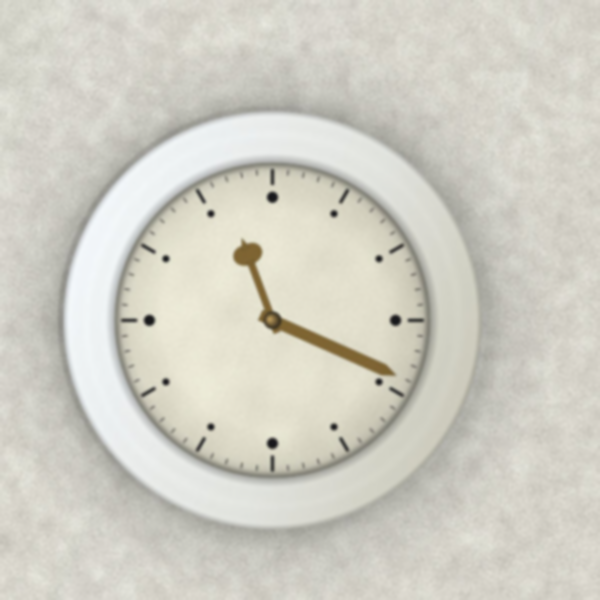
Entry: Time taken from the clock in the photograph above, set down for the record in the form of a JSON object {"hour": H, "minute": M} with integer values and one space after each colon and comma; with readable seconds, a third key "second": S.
{"hour": 11, "minute": 19}
